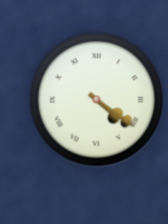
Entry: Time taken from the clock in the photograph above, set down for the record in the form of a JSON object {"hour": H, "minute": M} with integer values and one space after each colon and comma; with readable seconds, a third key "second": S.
{"hour": 4, "minute": 21}
